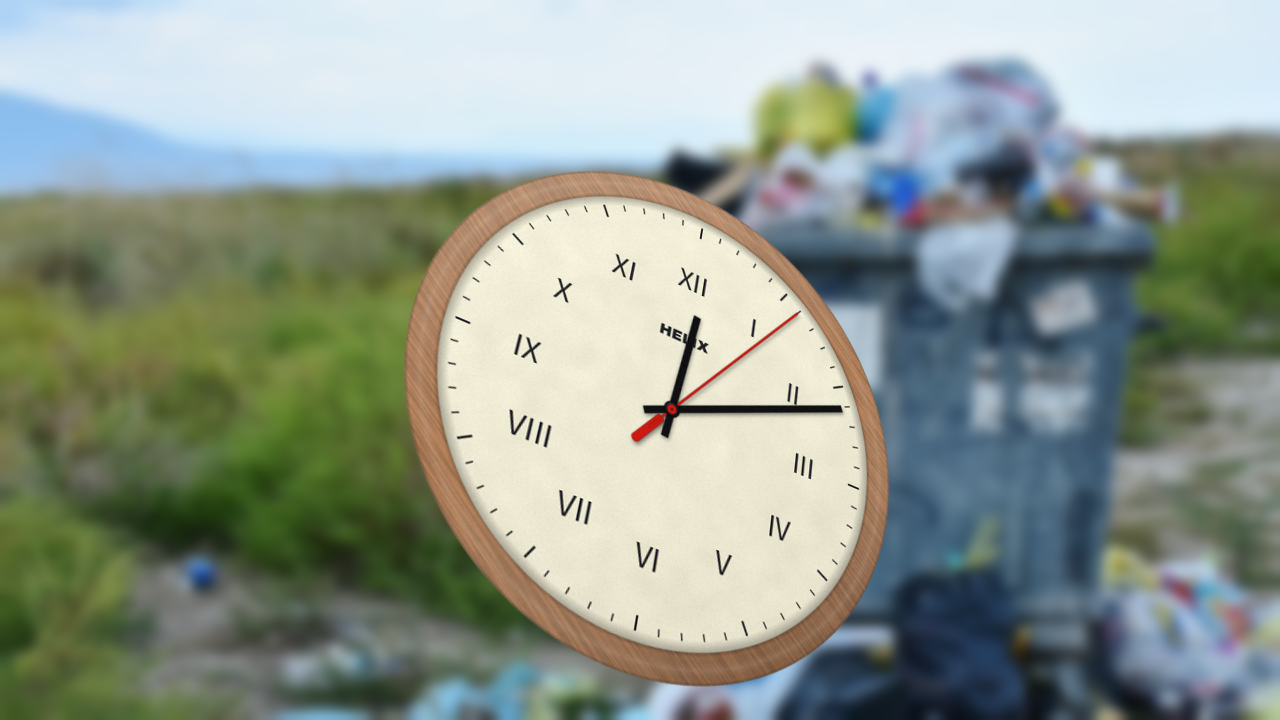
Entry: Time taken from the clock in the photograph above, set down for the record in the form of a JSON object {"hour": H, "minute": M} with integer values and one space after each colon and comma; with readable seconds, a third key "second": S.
{"hour": 12, "minute": 11, "second": 6}
